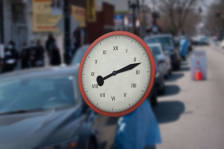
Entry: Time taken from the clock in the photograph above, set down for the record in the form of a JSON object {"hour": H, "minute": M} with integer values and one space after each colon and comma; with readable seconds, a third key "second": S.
{"hour": 8, "minute": 12}
